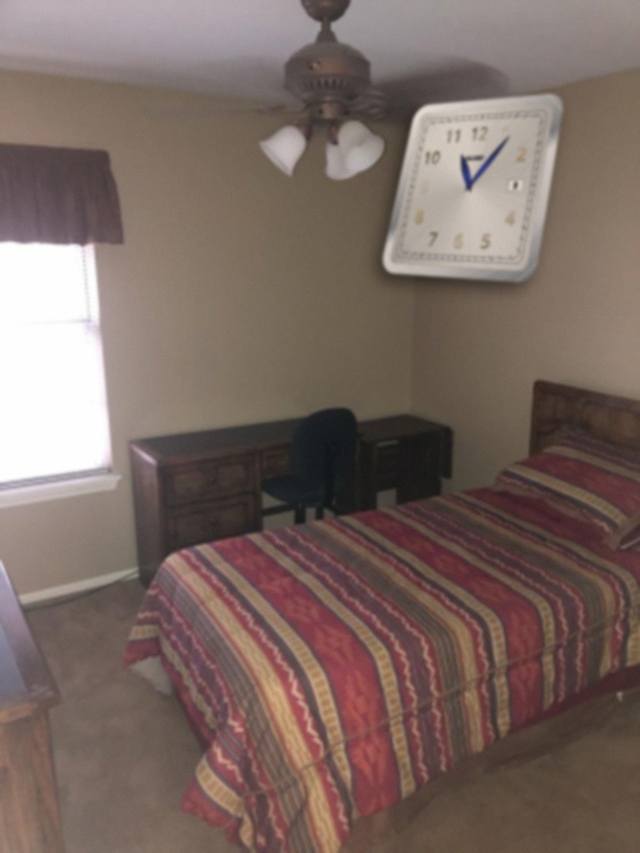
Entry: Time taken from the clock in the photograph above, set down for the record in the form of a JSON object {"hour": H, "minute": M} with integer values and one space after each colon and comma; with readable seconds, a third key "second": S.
{"hour": 11, "minute": 6}
